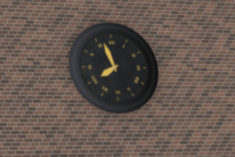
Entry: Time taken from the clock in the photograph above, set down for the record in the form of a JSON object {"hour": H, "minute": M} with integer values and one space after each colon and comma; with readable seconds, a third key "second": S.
{"hour": 7, "minute": 57}
